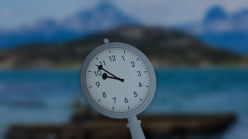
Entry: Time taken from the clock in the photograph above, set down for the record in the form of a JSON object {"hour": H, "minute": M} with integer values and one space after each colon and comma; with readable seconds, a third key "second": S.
{"hour": 9, "minute": 53}
